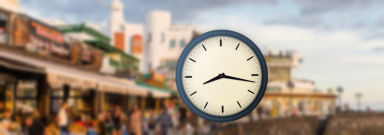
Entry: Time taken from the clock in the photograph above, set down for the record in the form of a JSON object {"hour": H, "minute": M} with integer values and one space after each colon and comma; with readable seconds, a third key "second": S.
{"hour": 8, "minute": 17}
